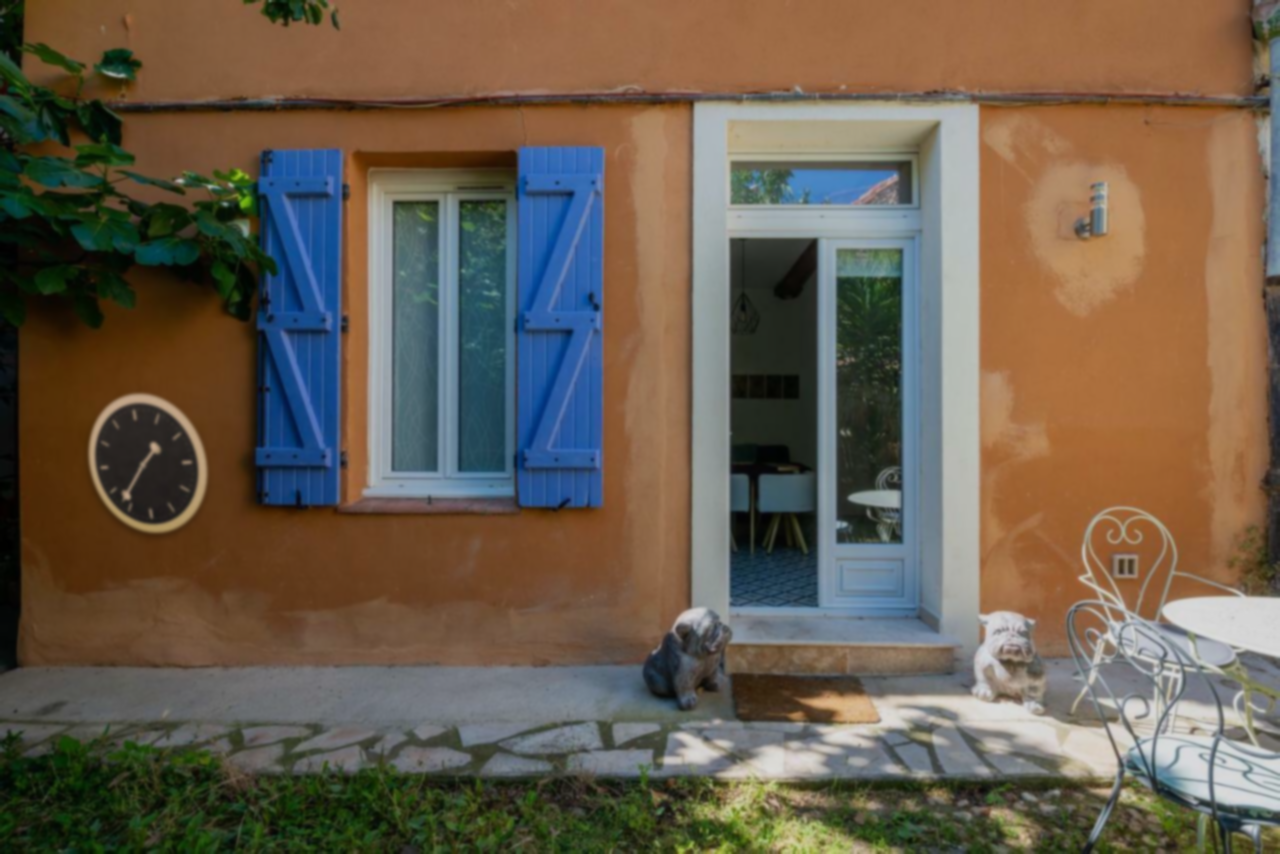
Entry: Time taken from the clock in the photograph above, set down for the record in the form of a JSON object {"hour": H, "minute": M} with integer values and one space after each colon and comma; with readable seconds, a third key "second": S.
{"hour": 1, "minute": 37}
